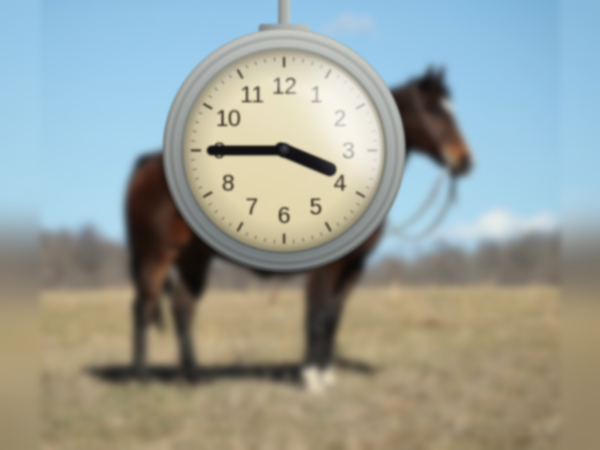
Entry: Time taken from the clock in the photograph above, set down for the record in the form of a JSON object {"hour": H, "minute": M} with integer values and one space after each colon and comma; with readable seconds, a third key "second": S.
{"hour": 3, "minute": 45}
